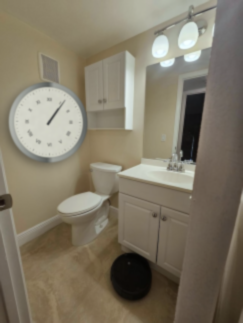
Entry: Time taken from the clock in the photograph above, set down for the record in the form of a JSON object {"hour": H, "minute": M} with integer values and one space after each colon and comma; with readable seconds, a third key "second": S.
{"hour": 1, "minute": 6}
